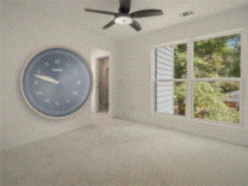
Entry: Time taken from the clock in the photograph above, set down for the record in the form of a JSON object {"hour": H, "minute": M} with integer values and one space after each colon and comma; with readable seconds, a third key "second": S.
{"hour": 9, "minute": 48}
